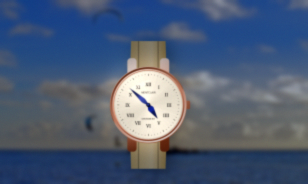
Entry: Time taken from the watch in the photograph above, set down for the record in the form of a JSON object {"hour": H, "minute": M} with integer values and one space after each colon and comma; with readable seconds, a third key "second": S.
{"hour": 4, "minute": 52}
